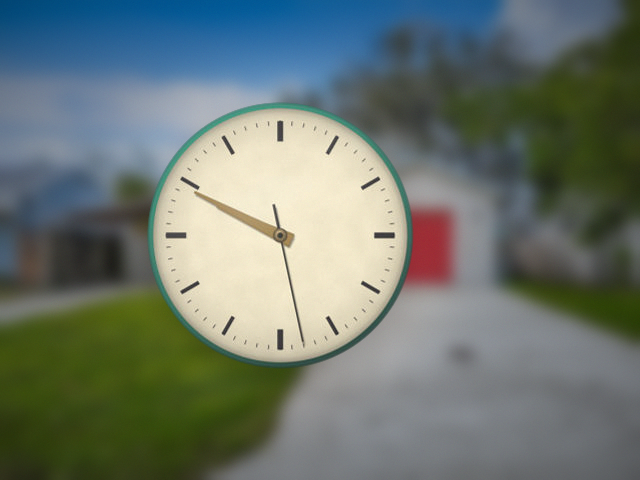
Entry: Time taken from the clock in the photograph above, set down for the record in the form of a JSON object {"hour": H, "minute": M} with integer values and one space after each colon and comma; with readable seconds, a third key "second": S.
{"hour": 9, "minute": 49, "second": 28}
